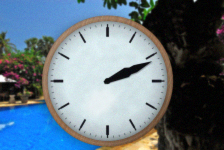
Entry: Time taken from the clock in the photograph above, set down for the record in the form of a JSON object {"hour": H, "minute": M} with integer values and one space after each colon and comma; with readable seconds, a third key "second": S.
{"hour": 2, "minute": 11}
